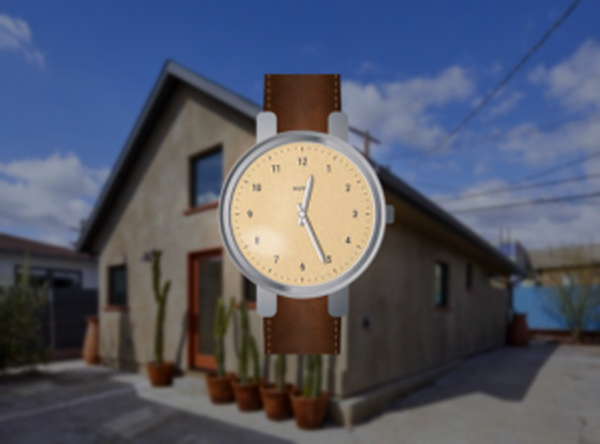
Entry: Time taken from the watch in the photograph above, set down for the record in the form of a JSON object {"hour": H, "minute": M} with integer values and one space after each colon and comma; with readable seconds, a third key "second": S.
{"hour": 12, "minute": 26}
